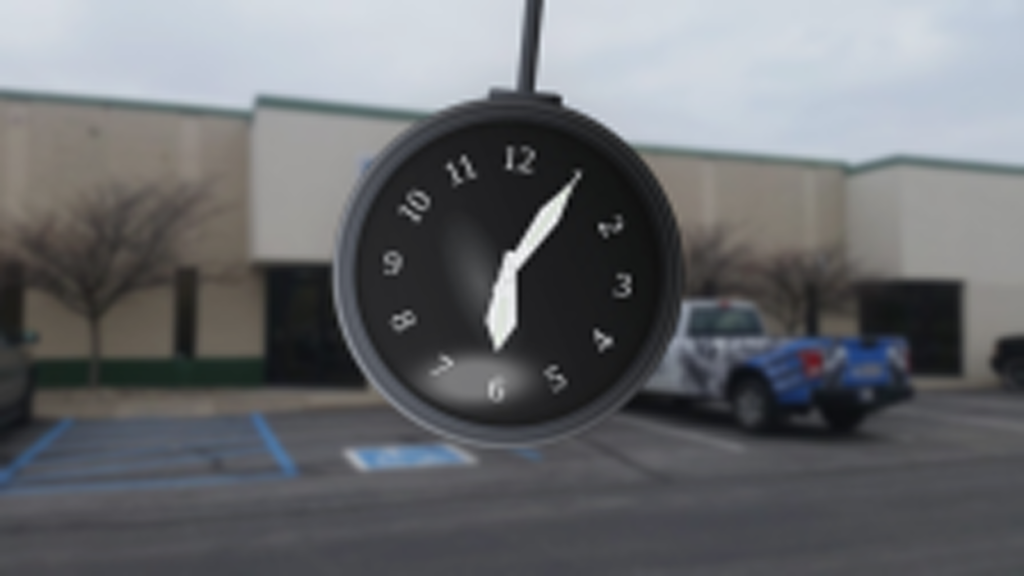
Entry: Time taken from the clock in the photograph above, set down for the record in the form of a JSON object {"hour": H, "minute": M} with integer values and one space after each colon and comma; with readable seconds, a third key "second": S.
{"hour": 6, "minute": 5}
